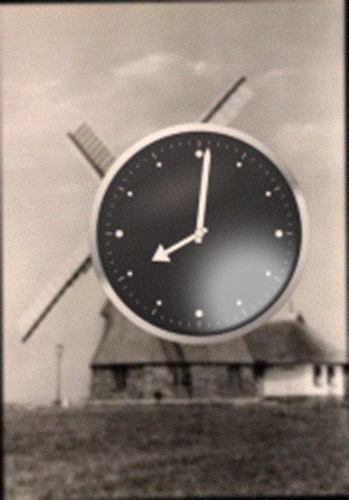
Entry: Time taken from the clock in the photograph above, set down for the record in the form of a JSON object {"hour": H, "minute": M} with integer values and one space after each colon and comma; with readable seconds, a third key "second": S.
{"hour": 8, "minute": 1}
